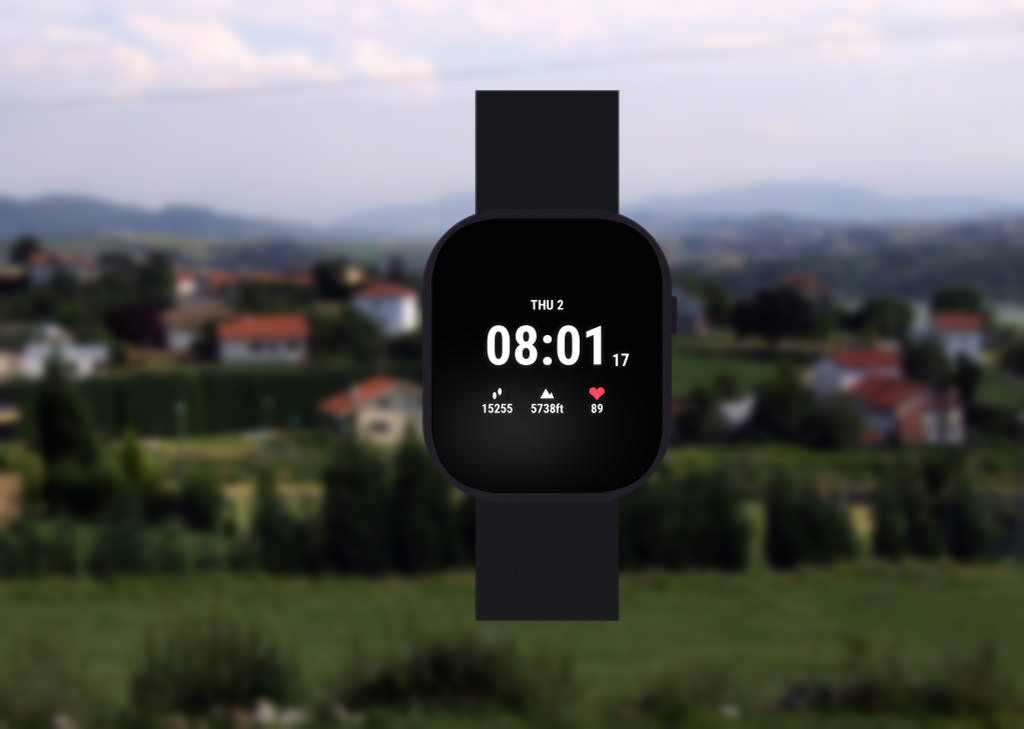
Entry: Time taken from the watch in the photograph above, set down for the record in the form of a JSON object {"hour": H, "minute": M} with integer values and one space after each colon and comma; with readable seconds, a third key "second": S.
{"hour": 8, "minute": 1, "second": 17}
